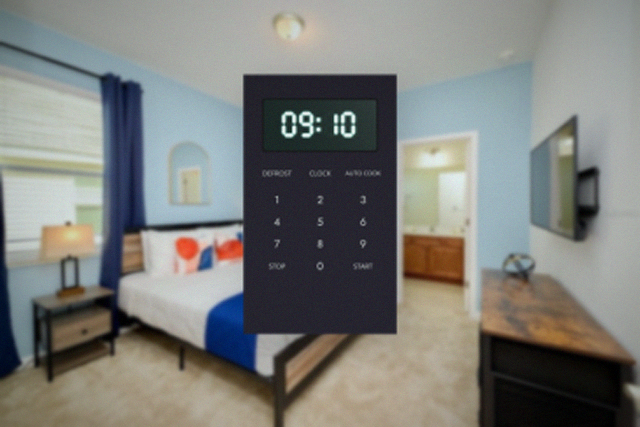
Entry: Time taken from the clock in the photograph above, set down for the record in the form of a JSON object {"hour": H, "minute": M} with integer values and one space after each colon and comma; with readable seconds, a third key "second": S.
{"hour": 9, "minute": 10}
